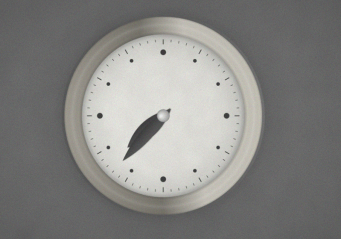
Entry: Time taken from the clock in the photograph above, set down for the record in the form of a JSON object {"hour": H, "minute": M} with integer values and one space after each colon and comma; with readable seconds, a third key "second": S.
{"hour": 7, "minute": 37}
